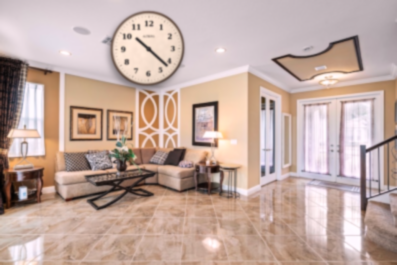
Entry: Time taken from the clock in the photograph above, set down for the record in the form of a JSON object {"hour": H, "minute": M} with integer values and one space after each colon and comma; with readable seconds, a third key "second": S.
{"hour": 10, "minute": 22}
